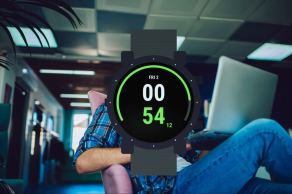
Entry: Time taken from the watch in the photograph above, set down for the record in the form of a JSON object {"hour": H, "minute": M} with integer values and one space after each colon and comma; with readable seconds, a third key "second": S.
{"hour": 0, "minute": 54}
